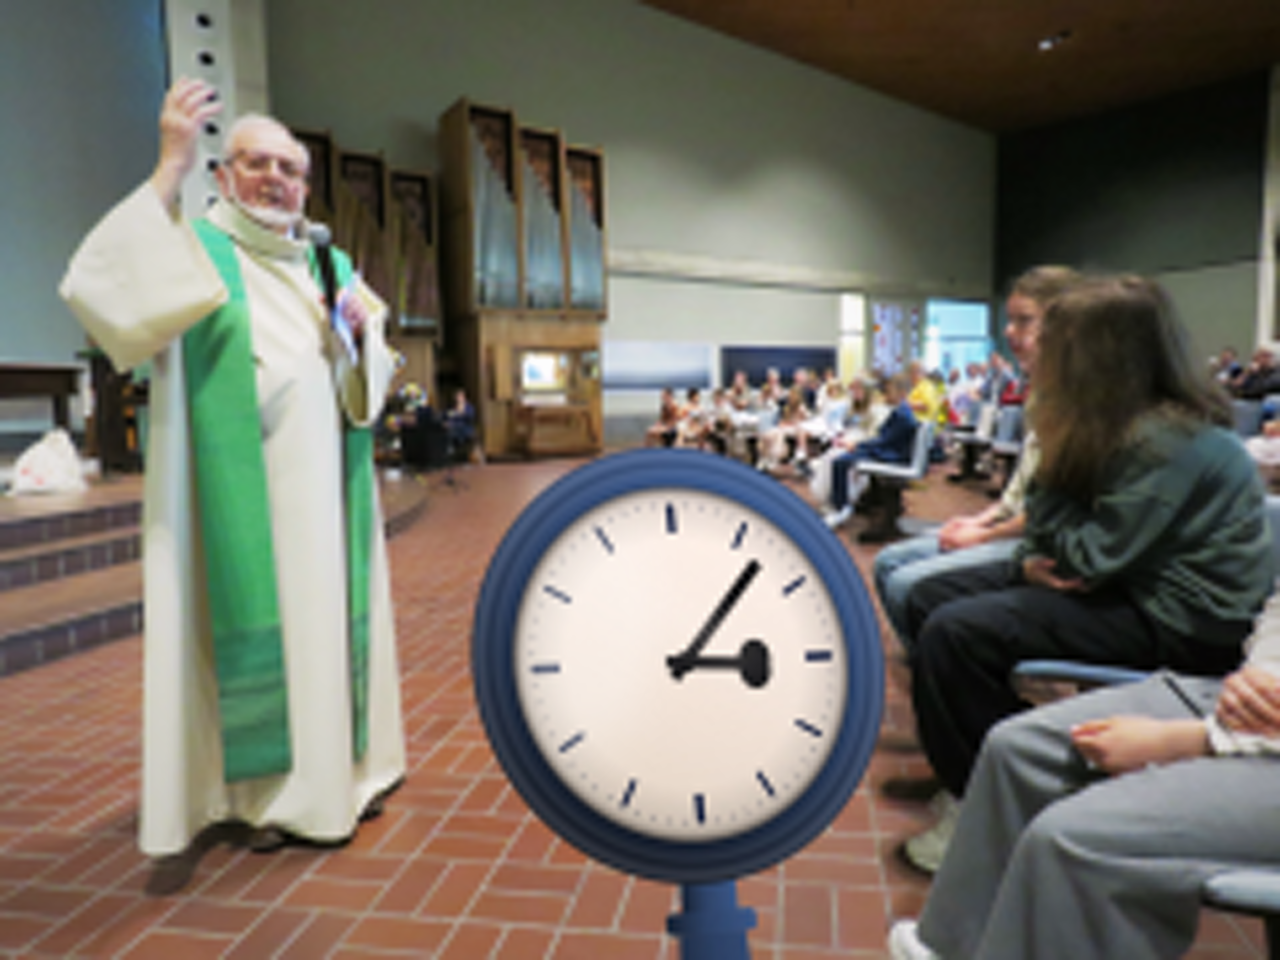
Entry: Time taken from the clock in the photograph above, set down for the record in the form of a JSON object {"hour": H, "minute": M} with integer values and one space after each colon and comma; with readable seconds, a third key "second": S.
{"hour": 3, "minute": 7}
